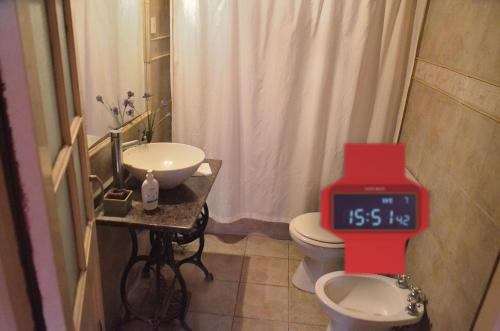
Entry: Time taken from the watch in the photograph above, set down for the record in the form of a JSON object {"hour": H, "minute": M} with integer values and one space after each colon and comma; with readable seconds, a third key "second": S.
{"hour": 15, "minute": 51}
